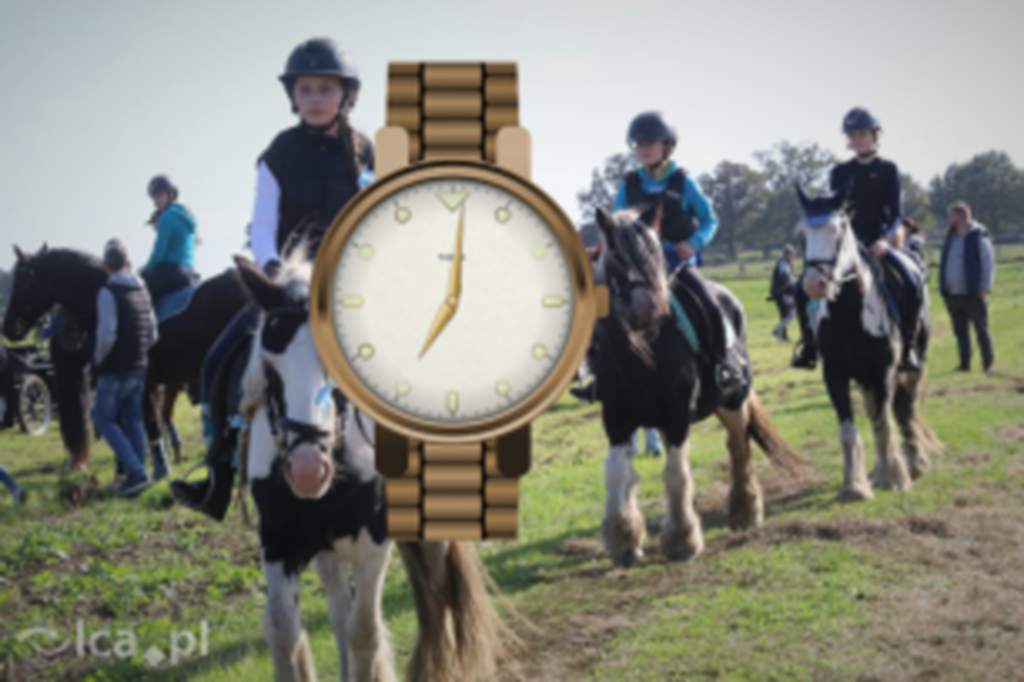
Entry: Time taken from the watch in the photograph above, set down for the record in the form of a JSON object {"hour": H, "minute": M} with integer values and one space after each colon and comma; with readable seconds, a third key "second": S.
{"hour": 7, "minute": 1}
